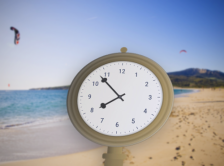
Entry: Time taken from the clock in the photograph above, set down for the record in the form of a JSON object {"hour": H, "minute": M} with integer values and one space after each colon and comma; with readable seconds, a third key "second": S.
{"hour": 7, "minute": 53}
